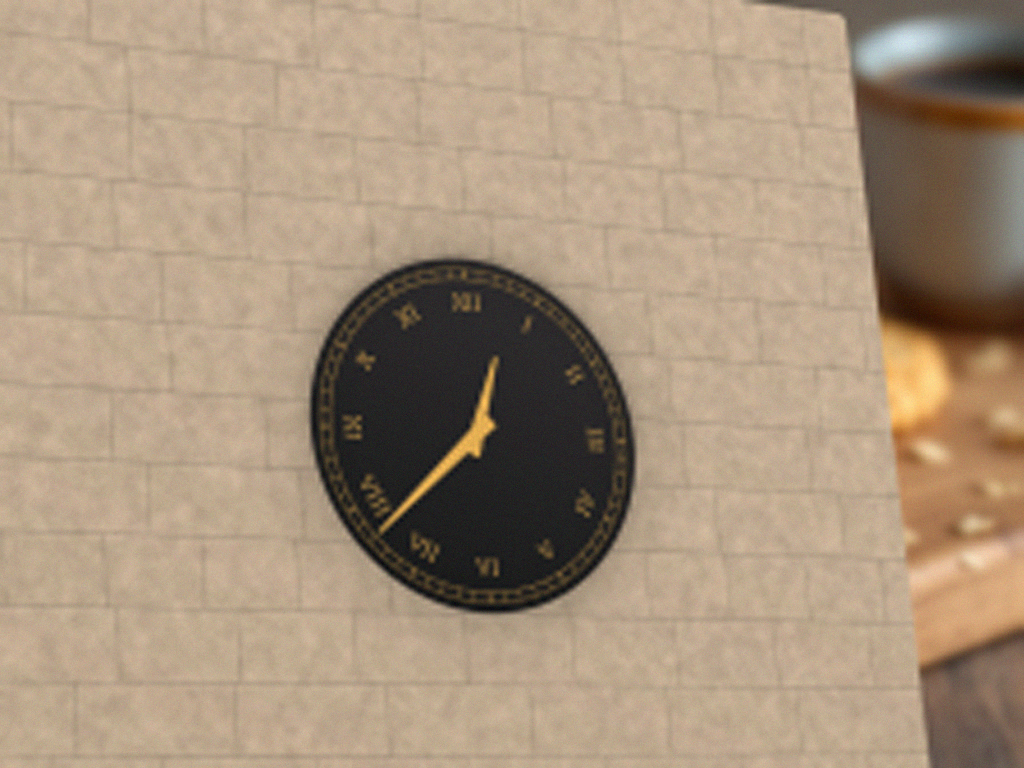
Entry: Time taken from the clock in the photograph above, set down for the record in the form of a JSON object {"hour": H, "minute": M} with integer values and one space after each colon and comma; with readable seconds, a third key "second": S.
{"hour": 12, "minute": 38}
